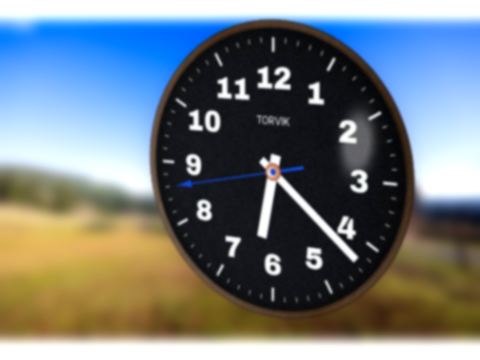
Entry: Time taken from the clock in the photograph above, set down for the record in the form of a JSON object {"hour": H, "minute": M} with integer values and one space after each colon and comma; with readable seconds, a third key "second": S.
{"hour": 6, "minute": 21, "second": 43}
